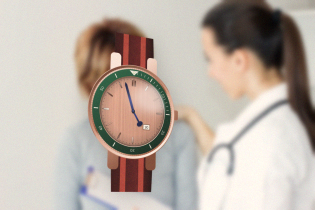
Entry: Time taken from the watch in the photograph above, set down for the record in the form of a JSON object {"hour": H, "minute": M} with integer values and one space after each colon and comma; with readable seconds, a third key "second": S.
{"hour": 4, "minute": 57}
